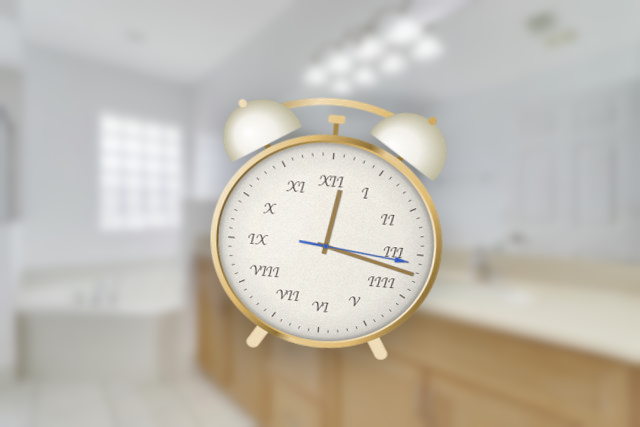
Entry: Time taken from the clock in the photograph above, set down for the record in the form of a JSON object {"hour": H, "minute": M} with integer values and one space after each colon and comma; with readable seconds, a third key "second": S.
{"hour": 12, "minute": 17, "second": 16}
